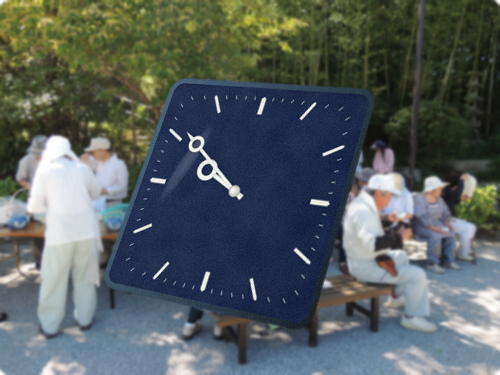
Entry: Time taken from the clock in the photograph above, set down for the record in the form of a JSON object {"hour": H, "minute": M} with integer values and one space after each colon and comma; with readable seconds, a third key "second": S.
{"hour": 9, "minute": 51}
